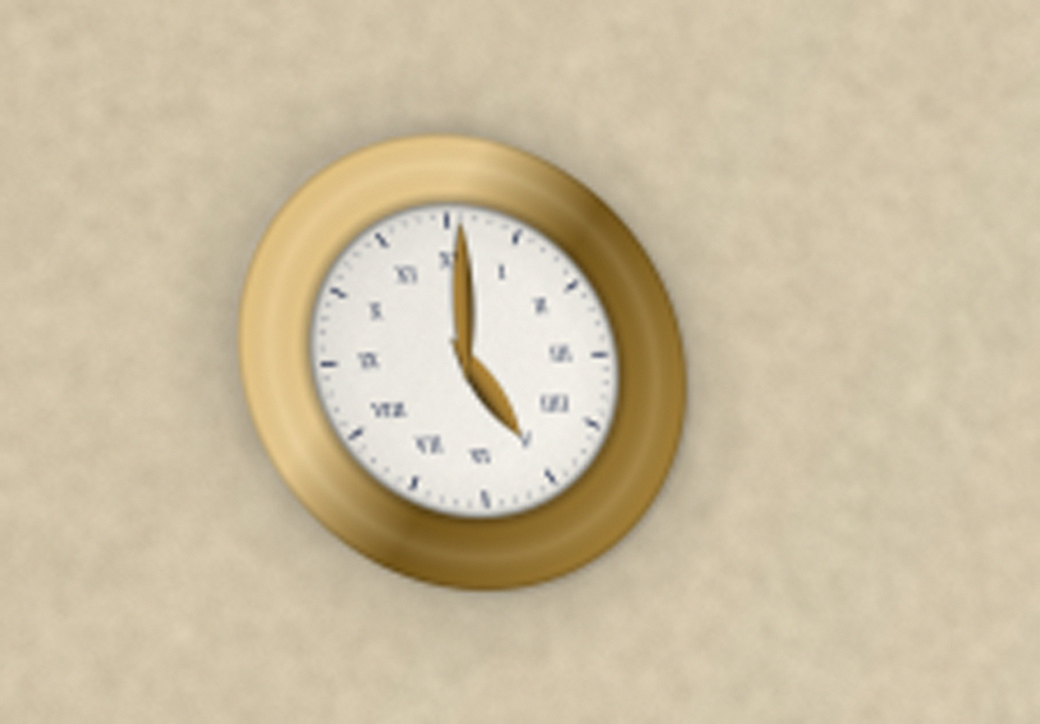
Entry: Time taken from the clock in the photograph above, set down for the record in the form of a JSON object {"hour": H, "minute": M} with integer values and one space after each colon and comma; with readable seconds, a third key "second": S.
{"hour": 5, "minute": 1}
